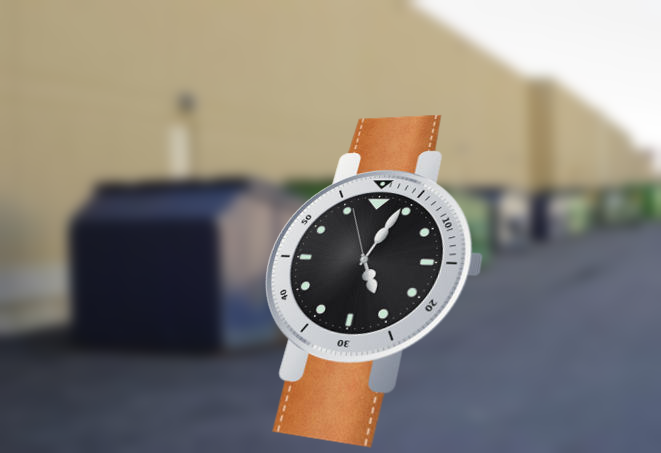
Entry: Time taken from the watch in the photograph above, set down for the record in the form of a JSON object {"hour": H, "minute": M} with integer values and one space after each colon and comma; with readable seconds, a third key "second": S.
{"hour": 5, "minute": 3, "second": 56}
